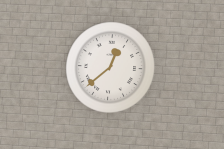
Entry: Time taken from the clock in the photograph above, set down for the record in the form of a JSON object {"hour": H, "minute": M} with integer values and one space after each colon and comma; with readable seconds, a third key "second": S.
{"hour": 12, "minute": 38}
